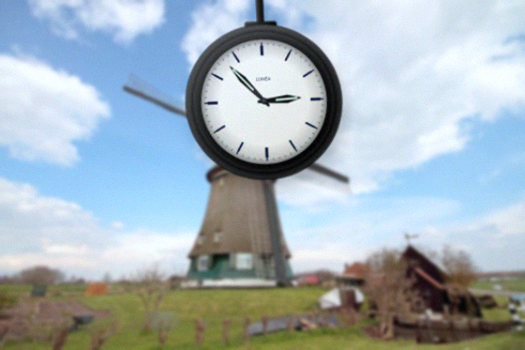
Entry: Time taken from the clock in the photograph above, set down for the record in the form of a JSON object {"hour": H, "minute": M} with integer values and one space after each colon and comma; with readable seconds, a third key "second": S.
{"hour": 2, "minute": 53}
